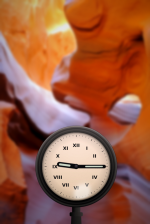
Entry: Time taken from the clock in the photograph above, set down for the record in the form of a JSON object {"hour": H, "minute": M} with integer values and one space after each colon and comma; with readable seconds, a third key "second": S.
{"hour": 9, "minute": 15}
